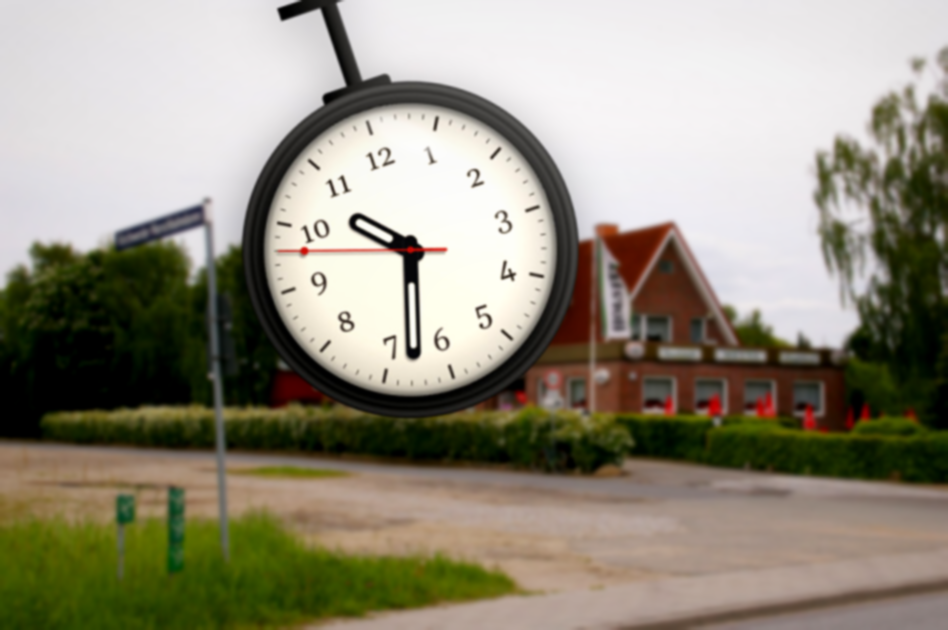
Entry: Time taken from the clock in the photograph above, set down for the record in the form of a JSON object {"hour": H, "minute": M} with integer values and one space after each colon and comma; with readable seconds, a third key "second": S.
{"hour": 10, "minute": 32, "second": 48}
